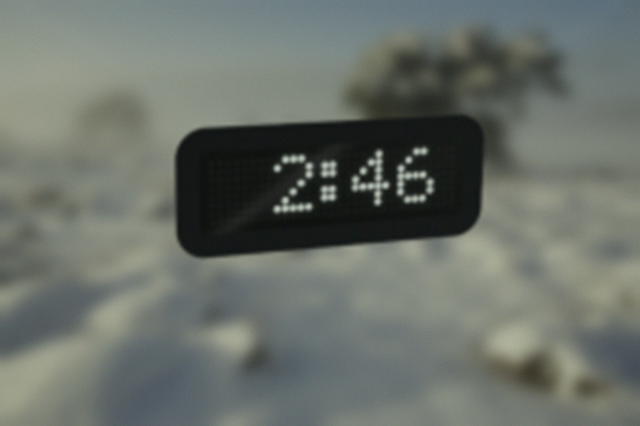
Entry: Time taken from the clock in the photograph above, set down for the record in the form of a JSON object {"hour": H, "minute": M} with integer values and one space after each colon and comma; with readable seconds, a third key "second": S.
{"hour": 2, "minute": 46}
